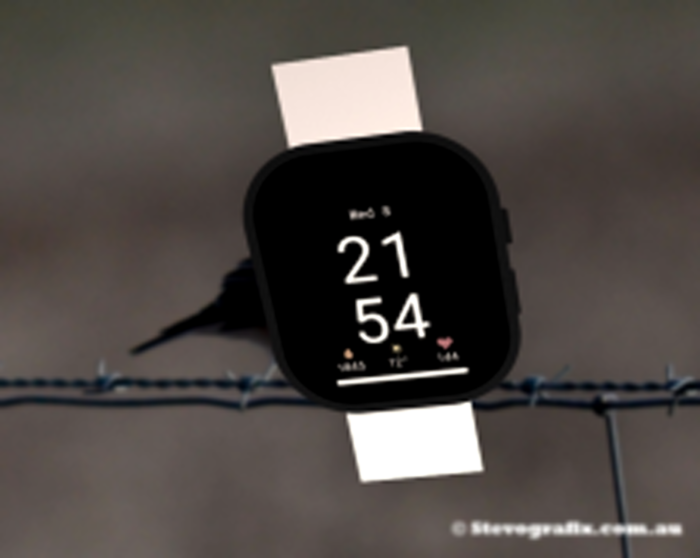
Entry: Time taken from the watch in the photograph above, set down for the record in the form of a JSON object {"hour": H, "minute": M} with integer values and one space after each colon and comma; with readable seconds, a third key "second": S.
{"hour": 21, "minute": 54}
